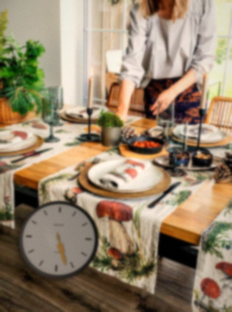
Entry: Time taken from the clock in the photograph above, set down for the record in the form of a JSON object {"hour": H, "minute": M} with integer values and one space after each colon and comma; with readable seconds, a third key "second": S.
{"hour": 5, "minute": 27}
